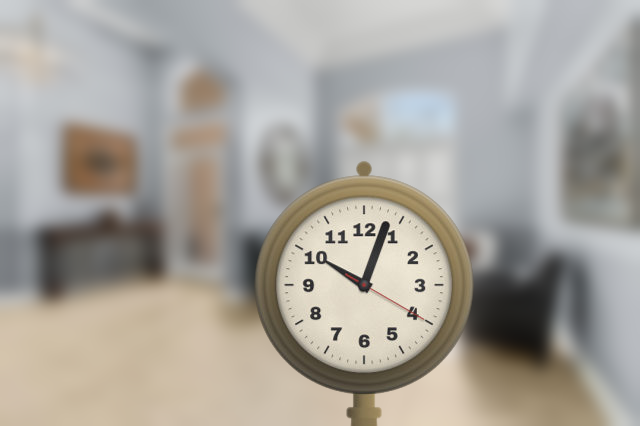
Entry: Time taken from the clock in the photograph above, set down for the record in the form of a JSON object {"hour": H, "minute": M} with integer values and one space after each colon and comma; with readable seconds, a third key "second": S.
{"hour": 10, "minute": 3, "second": 20}
